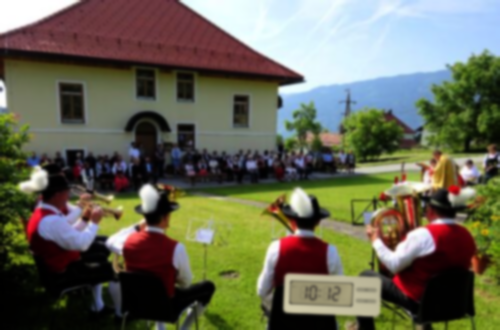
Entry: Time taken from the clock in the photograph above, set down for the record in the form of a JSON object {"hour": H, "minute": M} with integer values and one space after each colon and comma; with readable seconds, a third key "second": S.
{"hour": 10, "minute": 12}
